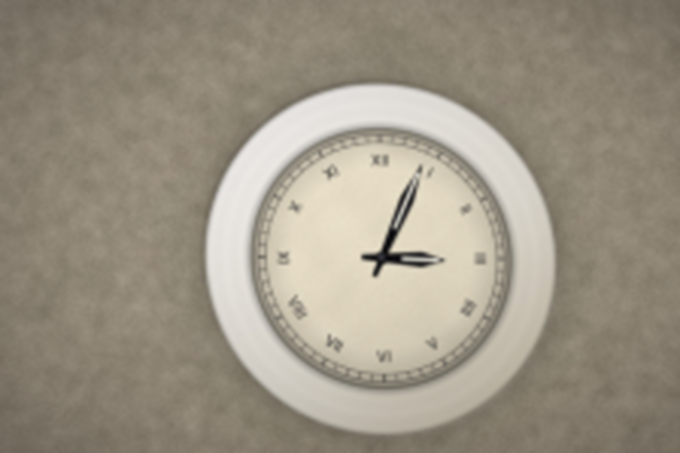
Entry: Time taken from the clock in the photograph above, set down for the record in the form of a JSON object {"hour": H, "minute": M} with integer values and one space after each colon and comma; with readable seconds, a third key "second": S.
{"hour": 3, "minute": 4}
